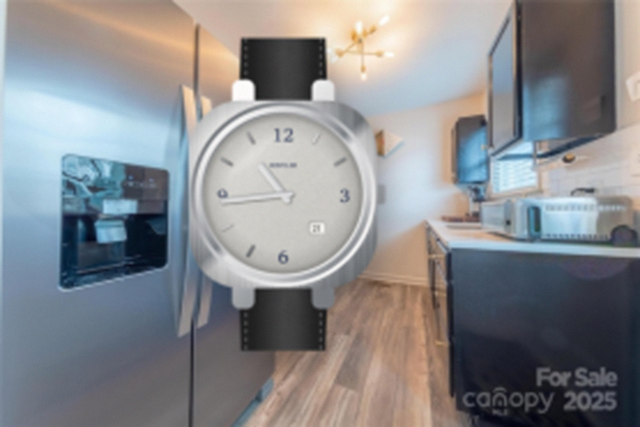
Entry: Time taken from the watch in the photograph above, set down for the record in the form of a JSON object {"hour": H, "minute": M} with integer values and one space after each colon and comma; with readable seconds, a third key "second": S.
{"hour": 10, "minute": 44}
